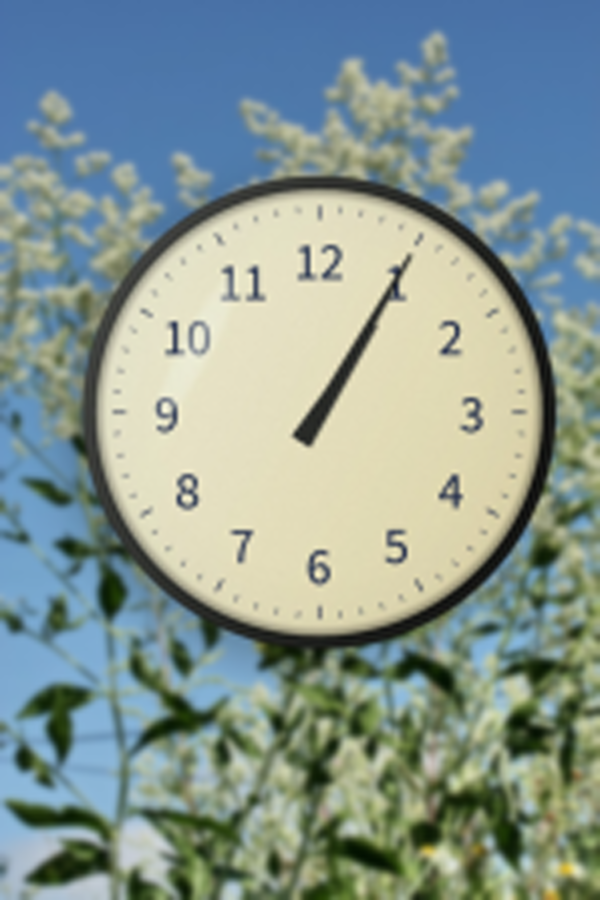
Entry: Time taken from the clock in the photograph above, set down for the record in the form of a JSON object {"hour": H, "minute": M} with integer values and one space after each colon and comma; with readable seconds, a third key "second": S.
{"hour": 1, "minute": 5}
